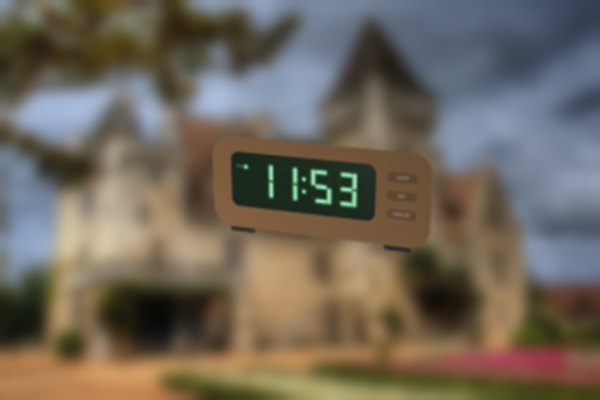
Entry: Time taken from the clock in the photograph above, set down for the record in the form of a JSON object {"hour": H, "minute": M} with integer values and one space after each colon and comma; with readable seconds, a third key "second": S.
{"hour": 11, "minute": 53}
